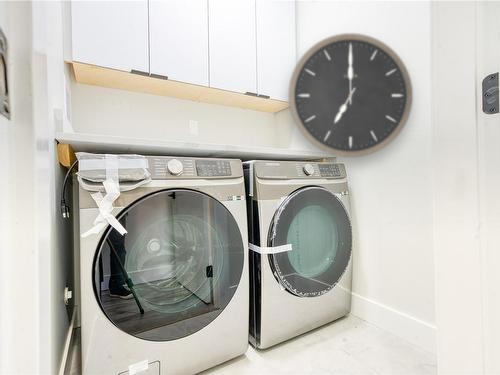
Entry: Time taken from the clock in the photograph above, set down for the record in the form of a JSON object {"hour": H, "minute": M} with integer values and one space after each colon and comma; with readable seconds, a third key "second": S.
{"hour": 7, "minute": 0}
